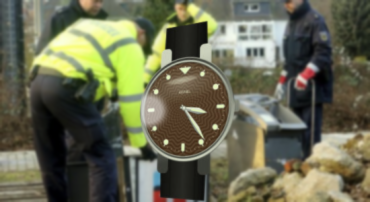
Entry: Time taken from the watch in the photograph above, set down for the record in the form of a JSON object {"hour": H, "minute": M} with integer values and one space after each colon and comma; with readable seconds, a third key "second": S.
{"hour": 3, "minute": 24}
